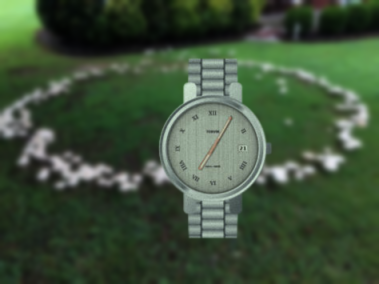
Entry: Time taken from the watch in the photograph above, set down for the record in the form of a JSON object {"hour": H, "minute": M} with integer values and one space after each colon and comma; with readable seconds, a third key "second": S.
{"hour": 7, "minute": 5}
